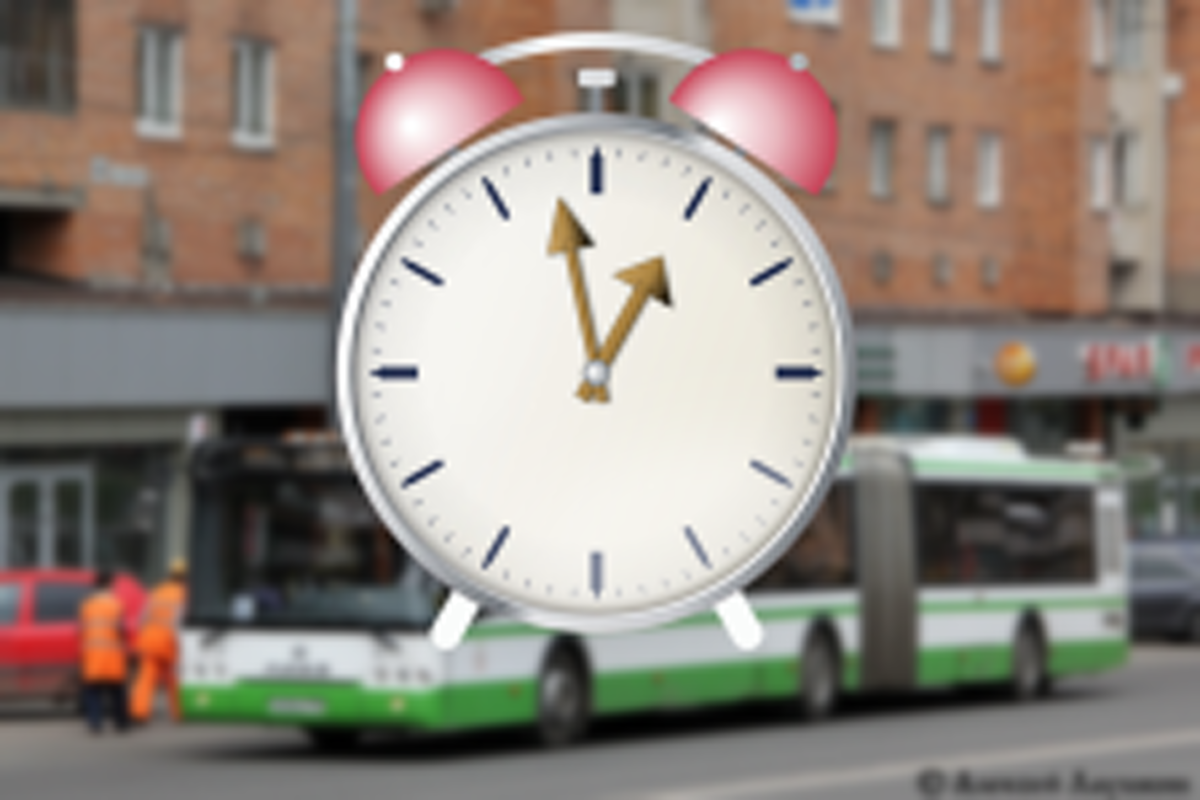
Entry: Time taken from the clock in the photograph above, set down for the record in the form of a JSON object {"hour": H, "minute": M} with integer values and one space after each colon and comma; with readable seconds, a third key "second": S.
{"hour": 12, "minute": 58}
